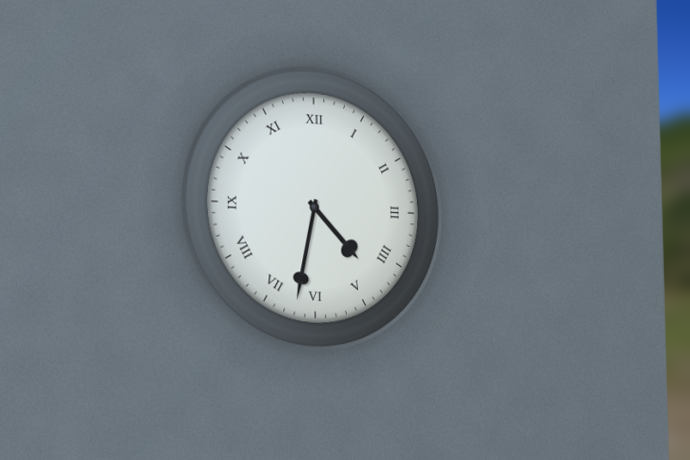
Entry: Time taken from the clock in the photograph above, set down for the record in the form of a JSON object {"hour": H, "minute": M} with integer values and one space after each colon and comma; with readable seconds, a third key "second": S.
{"hour": 4, "minute": 32}
